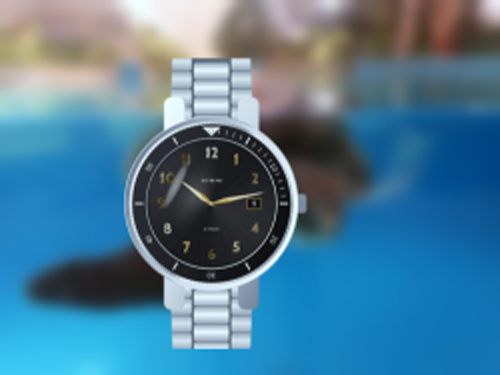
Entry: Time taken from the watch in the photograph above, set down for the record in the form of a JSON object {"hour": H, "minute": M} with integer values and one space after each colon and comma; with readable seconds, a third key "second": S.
{"hour": 10, "minute": 13}
